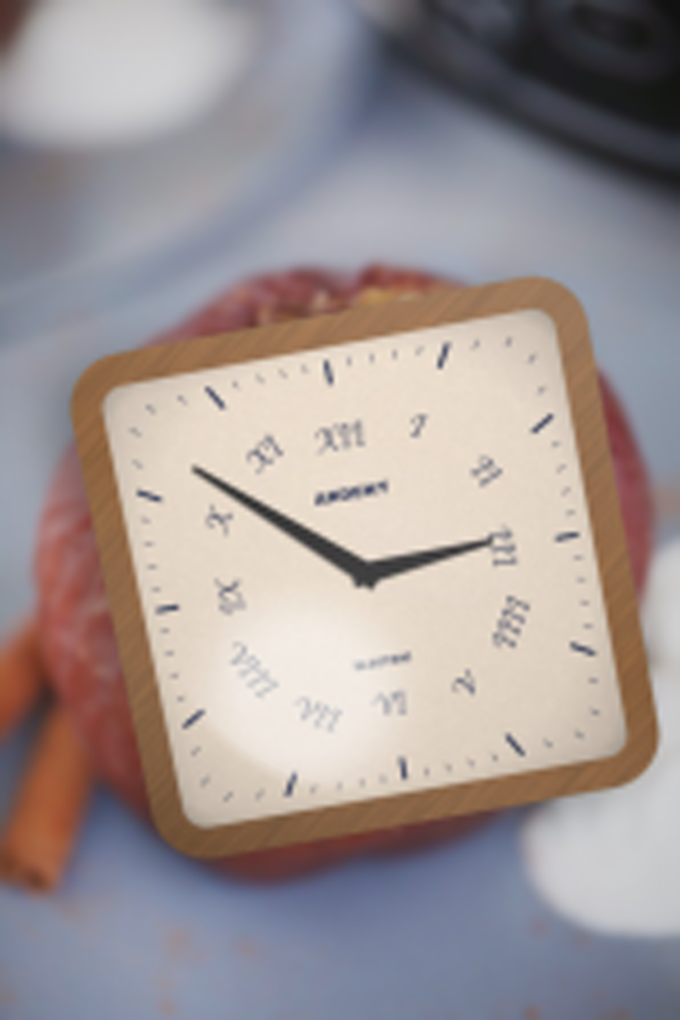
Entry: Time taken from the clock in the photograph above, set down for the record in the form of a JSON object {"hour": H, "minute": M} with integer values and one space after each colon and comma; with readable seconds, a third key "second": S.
{"hour": 2, "minute": 52}
